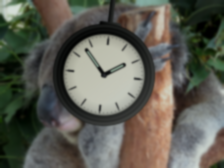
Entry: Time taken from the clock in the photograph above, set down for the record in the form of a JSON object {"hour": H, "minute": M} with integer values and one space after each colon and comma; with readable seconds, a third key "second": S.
{"hour": 1, "minute": 53}
